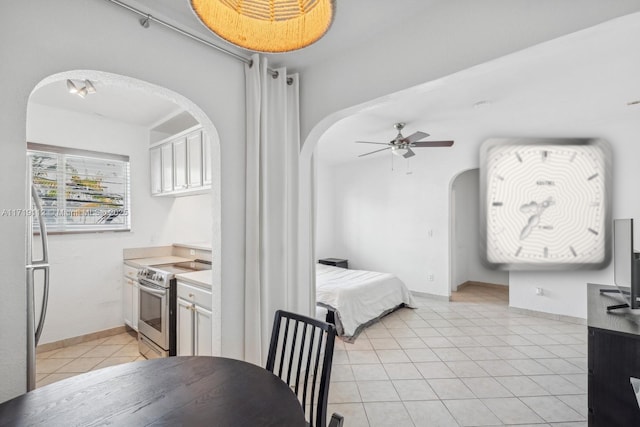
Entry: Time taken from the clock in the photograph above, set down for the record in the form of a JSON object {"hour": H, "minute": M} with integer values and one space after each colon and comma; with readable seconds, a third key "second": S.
{"hour": 8, "minute": 36}
